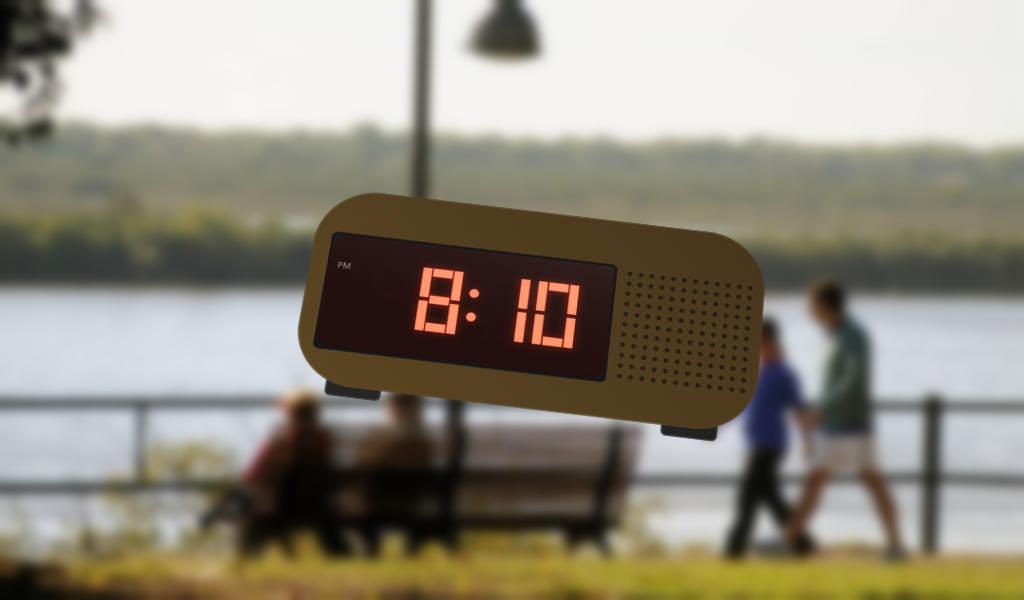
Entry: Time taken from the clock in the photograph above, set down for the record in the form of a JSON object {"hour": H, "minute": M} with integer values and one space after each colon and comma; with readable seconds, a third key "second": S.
{"hour": 8, "minute": 10}
